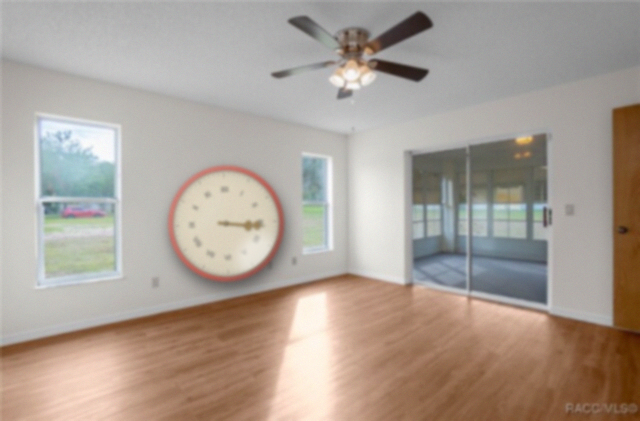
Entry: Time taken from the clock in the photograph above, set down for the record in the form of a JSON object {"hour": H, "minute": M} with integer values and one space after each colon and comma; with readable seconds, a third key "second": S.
{"hour": 3, "minute": 16}
